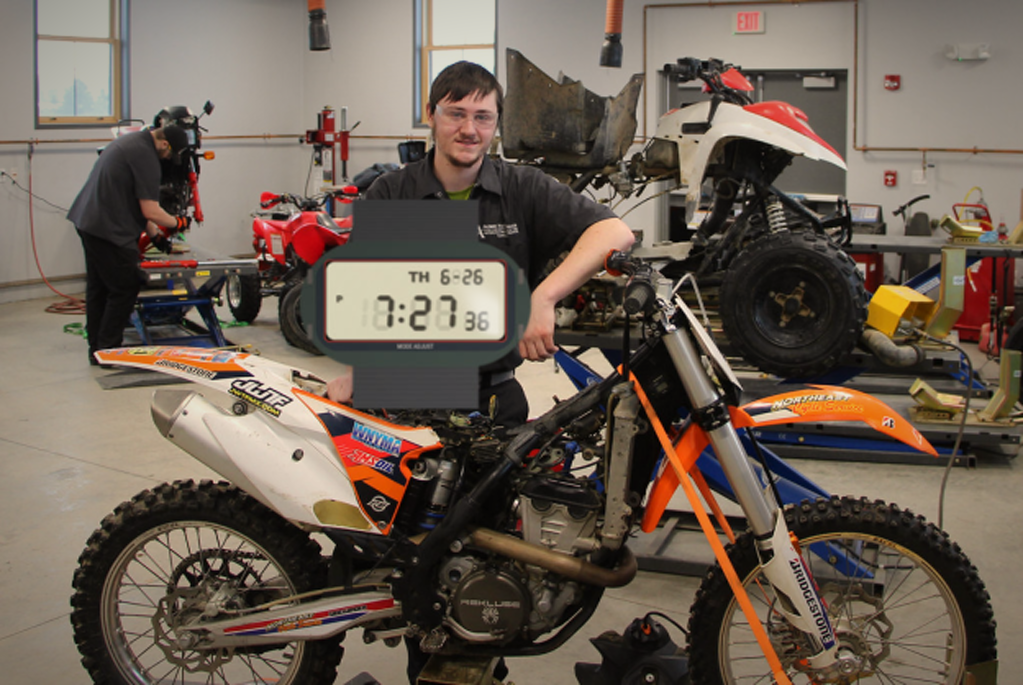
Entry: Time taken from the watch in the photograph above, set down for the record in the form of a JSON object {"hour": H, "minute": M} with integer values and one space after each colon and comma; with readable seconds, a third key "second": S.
{"hour": 7, "minute": 27, "second": 36}
